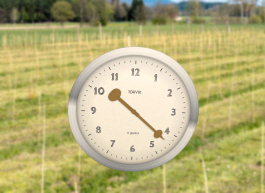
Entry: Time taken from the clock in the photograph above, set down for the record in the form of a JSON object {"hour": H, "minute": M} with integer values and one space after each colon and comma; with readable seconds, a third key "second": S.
{"hour": 10, "minute": 22}
